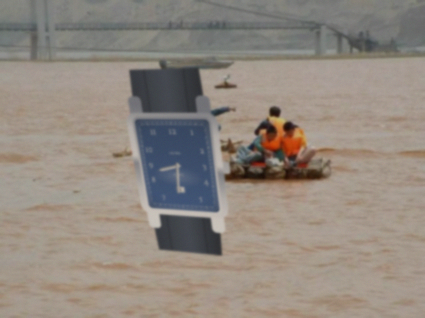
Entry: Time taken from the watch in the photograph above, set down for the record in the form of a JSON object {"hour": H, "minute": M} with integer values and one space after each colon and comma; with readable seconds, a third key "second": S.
{"hour": 8, "minute": 31}
